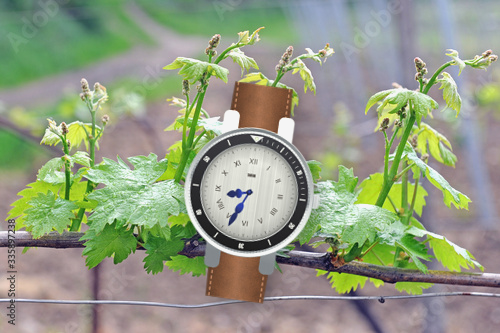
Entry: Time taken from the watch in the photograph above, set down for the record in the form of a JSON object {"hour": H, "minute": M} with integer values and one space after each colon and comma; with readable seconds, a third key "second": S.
{"hour": 8, "minute": 34}
